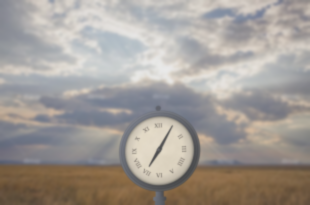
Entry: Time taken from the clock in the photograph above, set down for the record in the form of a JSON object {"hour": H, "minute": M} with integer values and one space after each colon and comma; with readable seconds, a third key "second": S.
{"hour": 7, "minute": 5}
